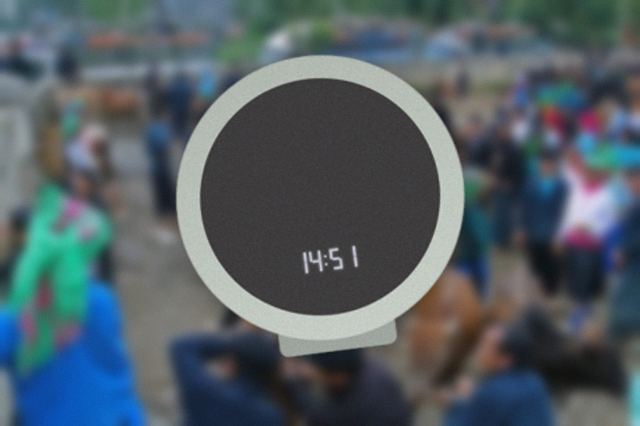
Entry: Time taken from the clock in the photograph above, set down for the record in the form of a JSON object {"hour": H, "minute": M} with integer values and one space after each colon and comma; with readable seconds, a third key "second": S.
{"hour": 14, "minute": 51}
